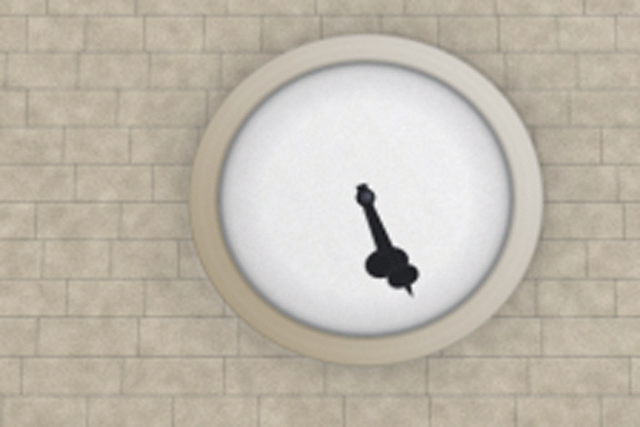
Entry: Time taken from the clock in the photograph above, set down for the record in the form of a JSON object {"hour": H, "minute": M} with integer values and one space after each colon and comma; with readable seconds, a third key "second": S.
{"hour": 5, "minute": 26}
